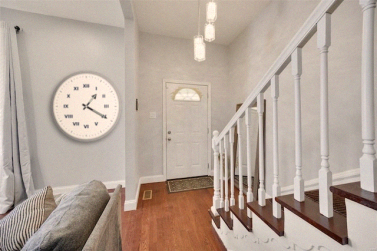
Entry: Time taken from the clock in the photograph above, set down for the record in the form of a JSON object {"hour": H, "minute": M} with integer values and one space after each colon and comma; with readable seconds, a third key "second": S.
{"hour": 1, "minute": 20}
